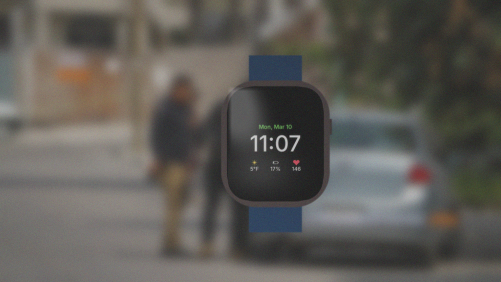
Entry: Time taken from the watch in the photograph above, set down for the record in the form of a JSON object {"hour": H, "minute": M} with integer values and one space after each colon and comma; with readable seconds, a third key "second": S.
{"hour": 11, "minute": 7}
